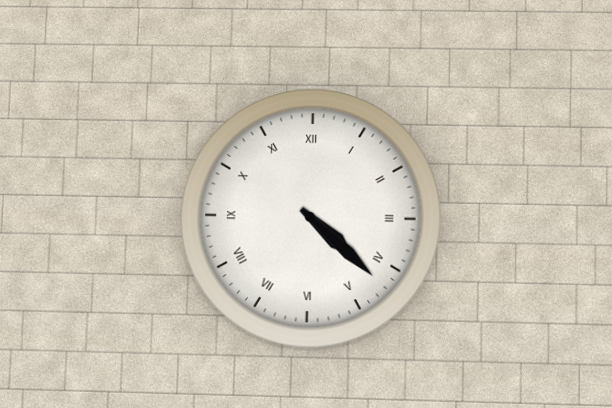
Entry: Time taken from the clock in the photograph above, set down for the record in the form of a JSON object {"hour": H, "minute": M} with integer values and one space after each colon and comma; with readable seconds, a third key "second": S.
{"hour": 4, "minute": 22}
